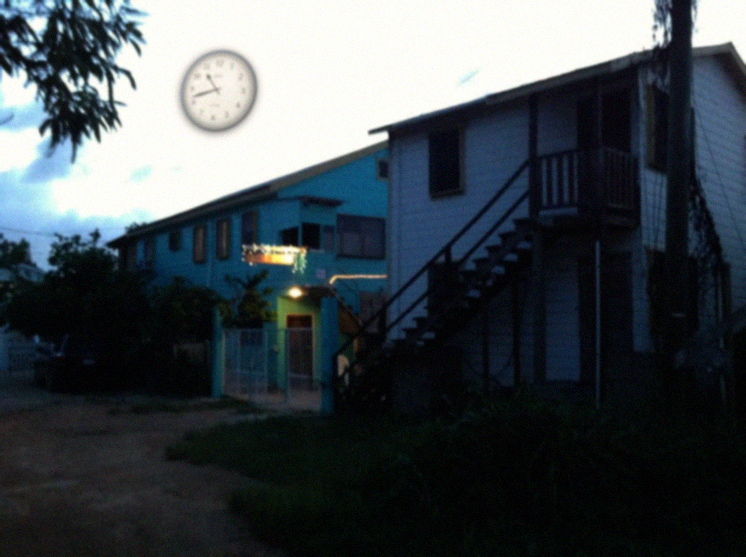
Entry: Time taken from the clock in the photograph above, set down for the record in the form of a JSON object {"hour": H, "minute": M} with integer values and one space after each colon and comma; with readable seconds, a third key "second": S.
{"hour": 10, "minute": 42}
